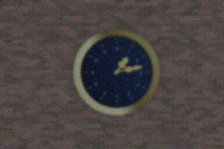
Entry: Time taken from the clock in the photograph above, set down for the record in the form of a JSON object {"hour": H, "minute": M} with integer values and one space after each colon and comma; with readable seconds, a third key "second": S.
{"hour": 1, "minute": 13}
